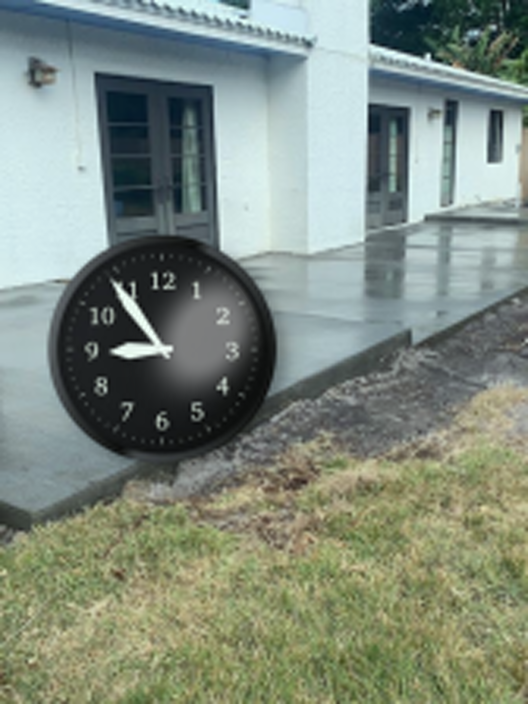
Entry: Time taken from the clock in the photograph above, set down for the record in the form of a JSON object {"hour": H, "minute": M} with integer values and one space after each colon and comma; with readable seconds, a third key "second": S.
{"hour": 8, "minute": 54}
